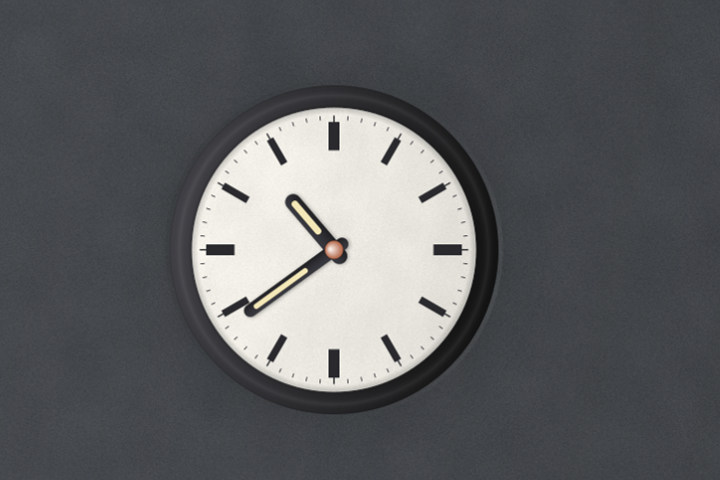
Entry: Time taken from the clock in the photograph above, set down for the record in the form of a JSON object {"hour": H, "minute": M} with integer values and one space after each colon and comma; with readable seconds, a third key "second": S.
{"hour": 10, "minute": 39}
